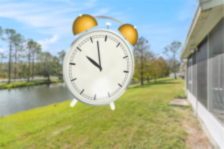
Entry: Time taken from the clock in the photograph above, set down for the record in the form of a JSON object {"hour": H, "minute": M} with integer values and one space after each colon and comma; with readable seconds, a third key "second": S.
{"hour": 9, "minute": 57}
